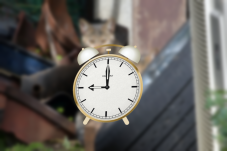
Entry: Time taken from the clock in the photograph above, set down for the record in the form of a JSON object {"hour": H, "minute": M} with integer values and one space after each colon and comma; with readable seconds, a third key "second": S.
{"hour": 9, "minute": 0}
